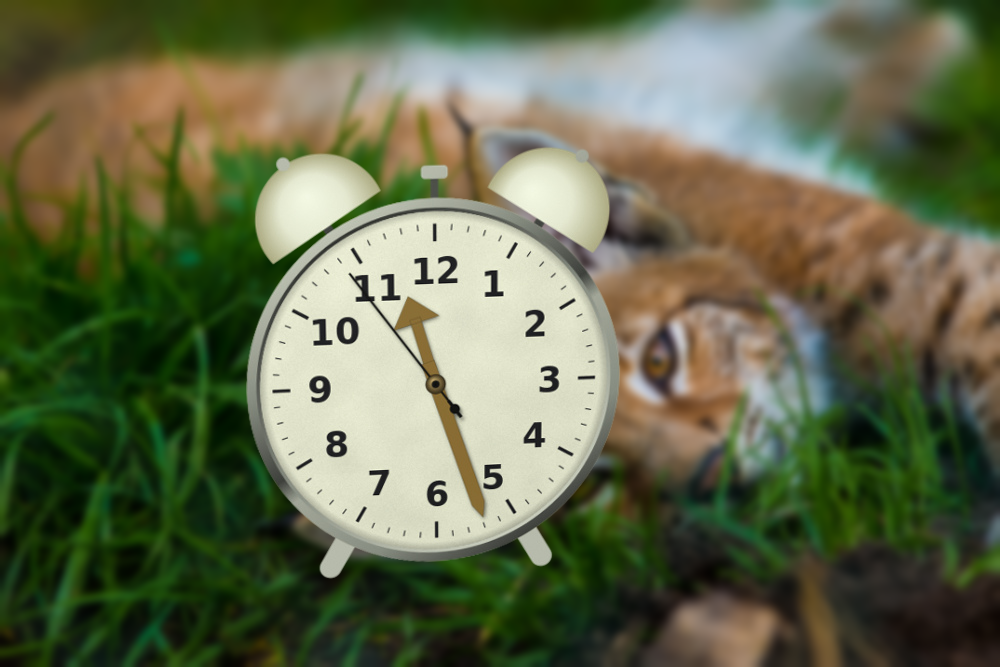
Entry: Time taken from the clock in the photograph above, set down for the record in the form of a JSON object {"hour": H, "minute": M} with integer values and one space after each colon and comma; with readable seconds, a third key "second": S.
{"hour": 11, "minute": 26, "second": 54}
